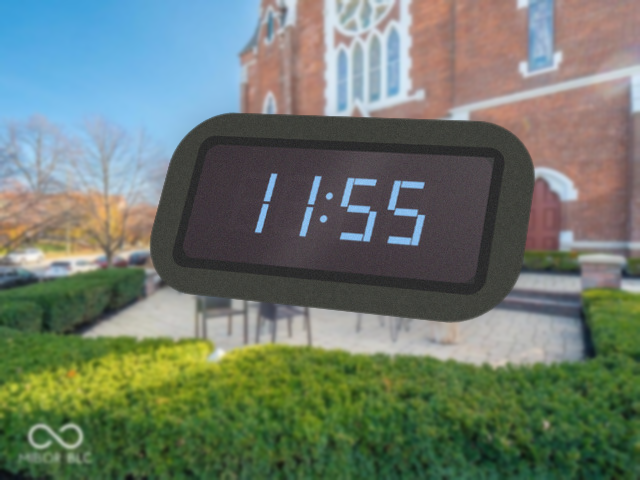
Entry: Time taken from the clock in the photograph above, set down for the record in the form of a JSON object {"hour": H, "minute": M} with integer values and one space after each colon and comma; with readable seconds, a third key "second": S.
{"hour": 11, "minute": 55}
